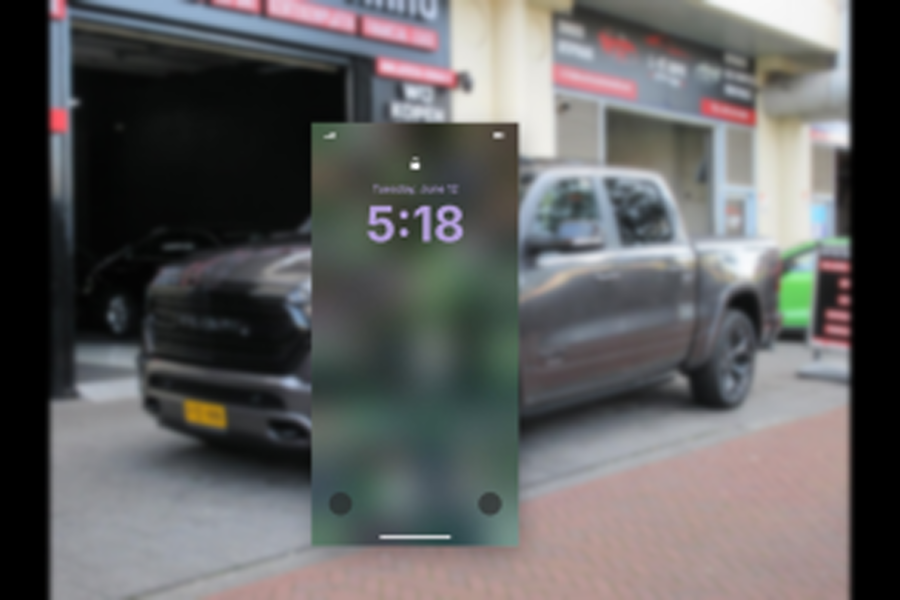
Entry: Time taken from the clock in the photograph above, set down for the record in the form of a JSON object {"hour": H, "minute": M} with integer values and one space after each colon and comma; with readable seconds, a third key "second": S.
{"hour": 5, "minute": 18}
